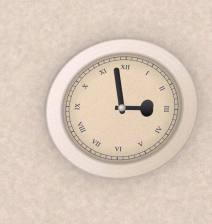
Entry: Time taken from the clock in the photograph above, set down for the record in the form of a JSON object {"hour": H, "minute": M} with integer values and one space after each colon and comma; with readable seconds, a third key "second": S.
{"hour": 2, "minute": 58}
